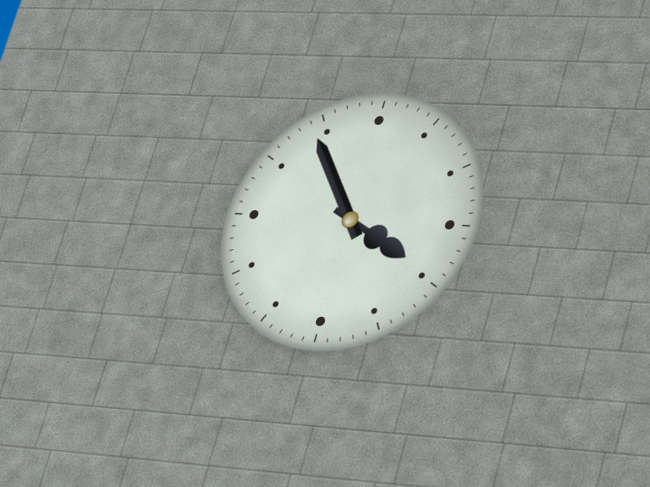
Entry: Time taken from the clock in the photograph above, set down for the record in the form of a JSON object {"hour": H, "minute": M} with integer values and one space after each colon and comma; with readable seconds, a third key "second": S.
{"hour": 3, "minute": 54}
